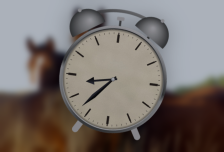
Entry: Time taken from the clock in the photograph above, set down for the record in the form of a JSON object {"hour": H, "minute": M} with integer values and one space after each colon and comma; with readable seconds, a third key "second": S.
{"hour": 8, "minute": 37}
